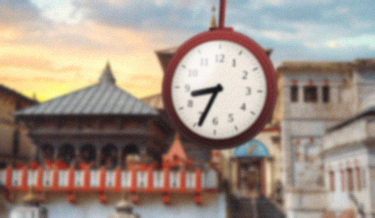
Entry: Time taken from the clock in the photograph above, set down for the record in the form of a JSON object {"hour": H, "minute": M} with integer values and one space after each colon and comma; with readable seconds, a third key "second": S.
{"hour": 8, "minute": 34}
